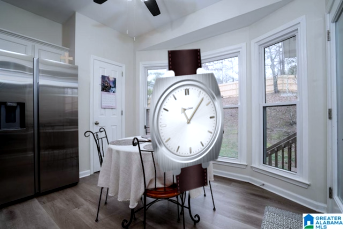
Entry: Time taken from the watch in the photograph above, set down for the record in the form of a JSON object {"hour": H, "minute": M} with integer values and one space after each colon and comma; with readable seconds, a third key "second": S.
{"hour": 11, "minute": 7}
